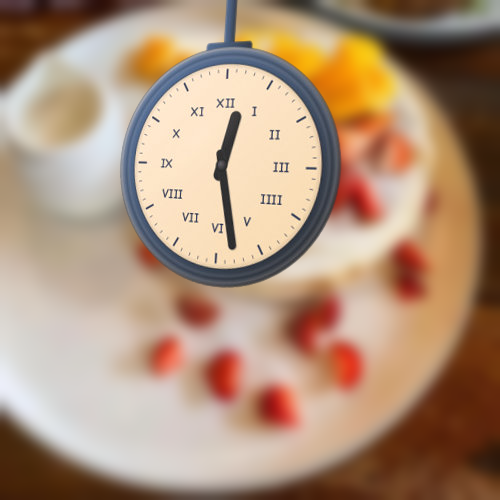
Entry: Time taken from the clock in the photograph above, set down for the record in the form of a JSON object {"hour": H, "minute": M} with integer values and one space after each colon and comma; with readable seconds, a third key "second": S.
{"hour": 12, "minute": 28}
